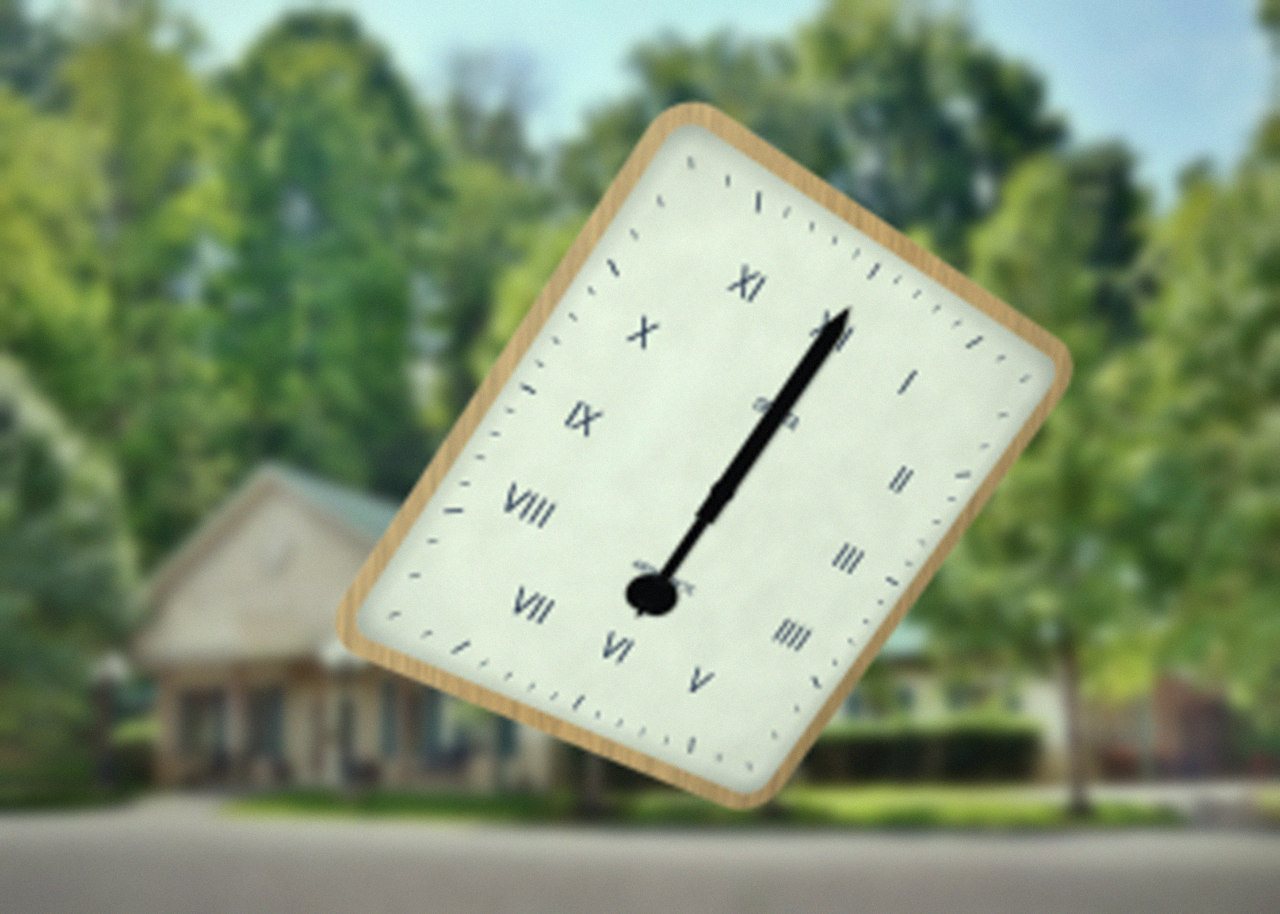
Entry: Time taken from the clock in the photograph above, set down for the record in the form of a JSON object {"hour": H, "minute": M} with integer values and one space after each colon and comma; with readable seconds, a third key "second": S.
{"hour": 6, "minute": 0}
